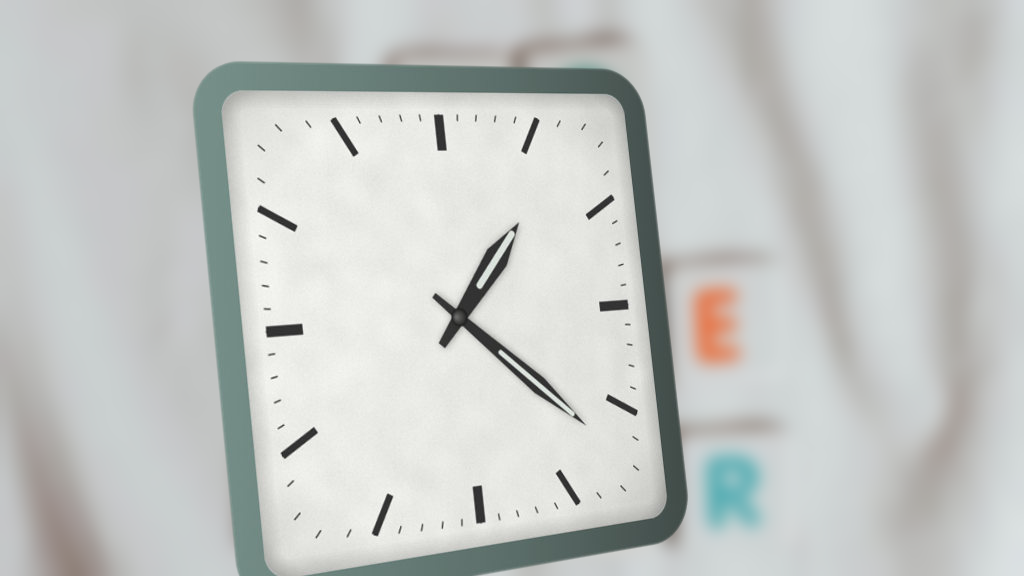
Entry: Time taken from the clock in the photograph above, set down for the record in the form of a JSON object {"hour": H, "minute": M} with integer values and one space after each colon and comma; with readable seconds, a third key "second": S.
{"hour": 1, "minute": 22}
